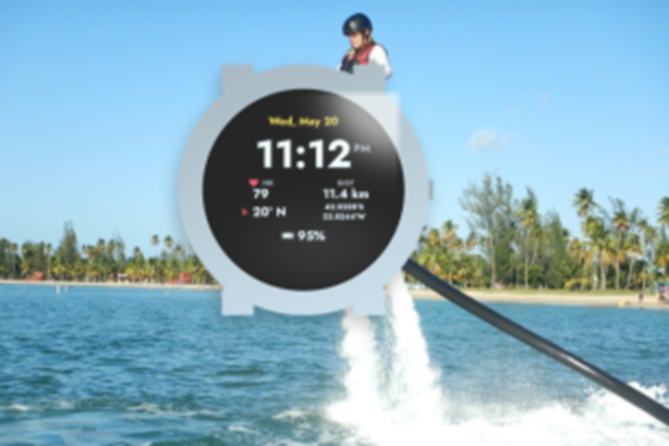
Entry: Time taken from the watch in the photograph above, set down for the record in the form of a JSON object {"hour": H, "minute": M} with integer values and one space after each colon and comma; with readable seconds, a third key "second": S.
{"hour": 11, "minute": 12}
